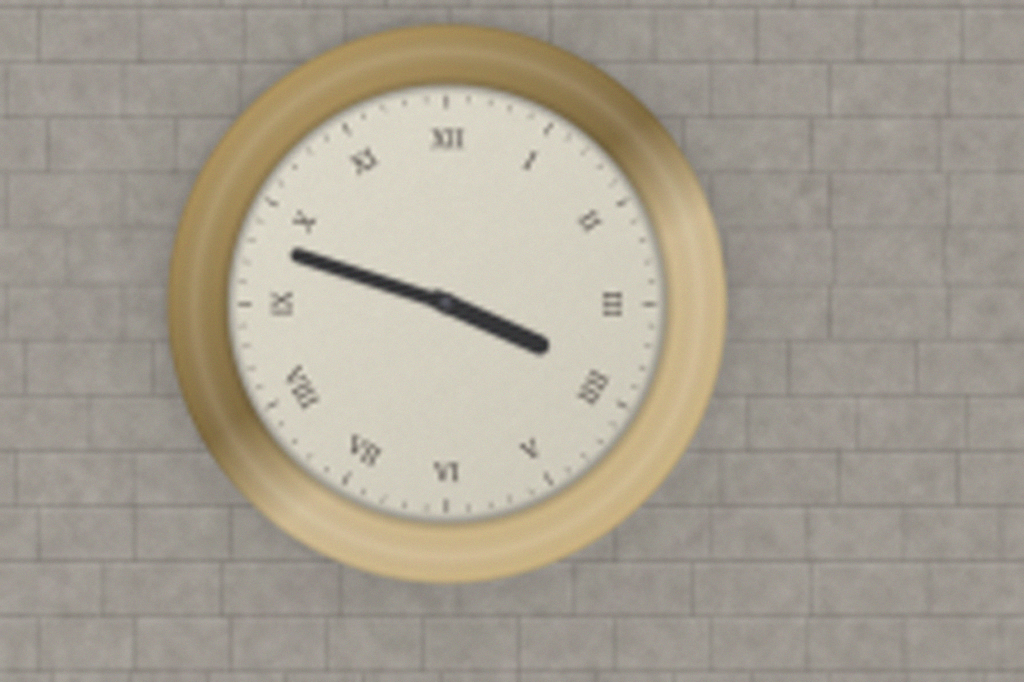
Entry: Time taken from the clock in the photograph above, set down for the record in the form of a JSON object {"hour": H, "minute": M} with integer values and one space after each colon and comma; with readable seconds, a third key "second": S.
{"hour": 3, "minute": 48}
